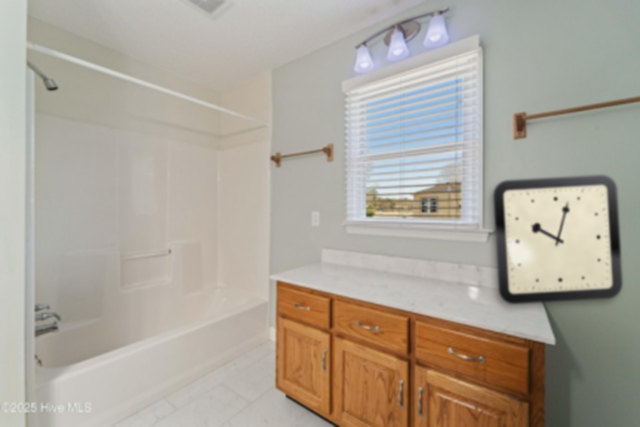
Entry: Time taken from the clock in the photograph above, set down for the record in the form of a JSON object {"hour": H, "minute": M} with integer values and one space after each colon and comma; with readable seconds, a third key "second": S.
{"hour": 10, "minute": 3}
